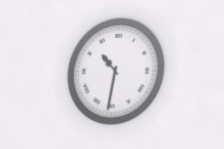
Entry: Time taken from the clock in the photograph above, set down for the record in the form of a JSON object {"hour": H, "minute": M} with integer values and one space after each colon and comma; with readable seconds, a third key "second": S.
{"hour": 10, "minute": 31}
